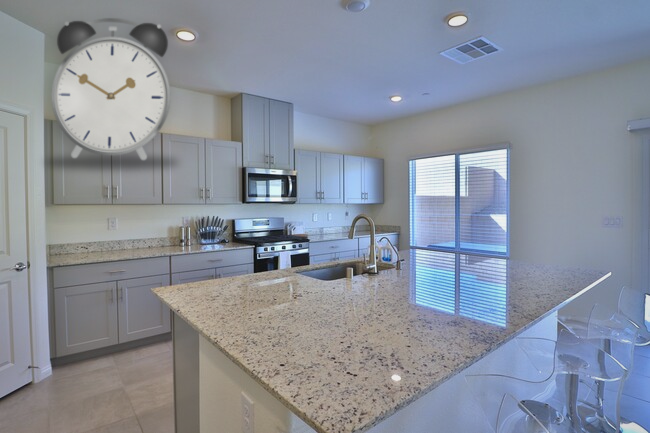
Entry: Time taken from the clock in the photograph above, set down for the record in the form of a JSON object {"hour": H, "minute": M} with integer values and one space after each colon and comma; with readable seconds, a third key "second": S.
{"hour": 1, "minute": 50}
